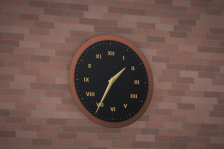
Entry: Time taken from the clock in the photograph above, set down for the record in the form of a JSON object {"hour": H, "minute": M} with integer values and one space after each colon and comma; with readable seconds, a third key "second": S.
{"hour": 1, "minute": 35}
